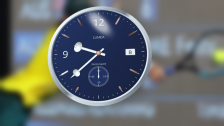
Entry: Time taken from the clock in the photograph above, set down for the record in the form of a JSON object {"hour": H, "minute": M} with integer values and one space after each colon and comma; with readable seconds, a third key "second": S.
{"hour": 9, "minute": 38}
